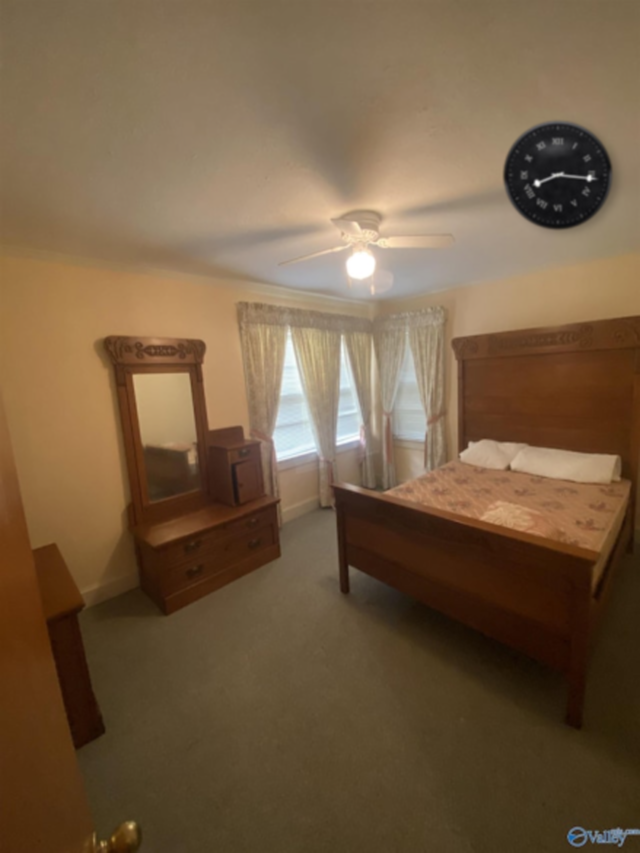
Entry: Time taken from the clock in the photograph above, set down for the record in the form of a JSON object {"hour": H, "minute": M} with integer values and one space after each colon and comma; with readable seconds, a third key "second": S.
{"hour": 8, "minute": 16}
